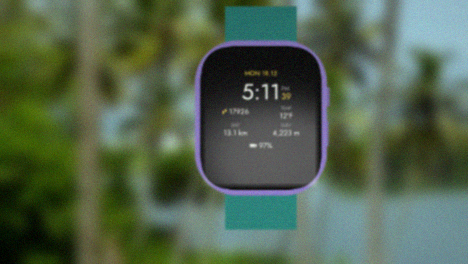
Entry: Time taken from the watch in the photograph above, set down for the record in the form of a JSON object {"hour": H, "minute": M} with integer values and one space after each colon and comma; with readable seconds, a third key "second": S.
{"hour": 5, "minute": 11}
